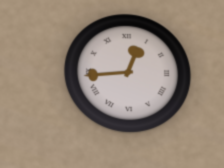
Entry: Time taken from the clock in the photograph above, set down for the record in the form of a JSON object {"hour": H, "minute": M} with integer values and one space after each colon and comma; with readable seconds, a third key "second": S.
{"hour": 12, "minute": 44}
